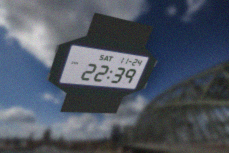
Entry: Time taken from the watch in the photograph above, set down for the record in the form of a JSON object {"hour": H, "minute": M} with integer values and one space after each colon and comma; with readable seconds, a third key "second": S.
{"hour": 22, "minute": 39}
